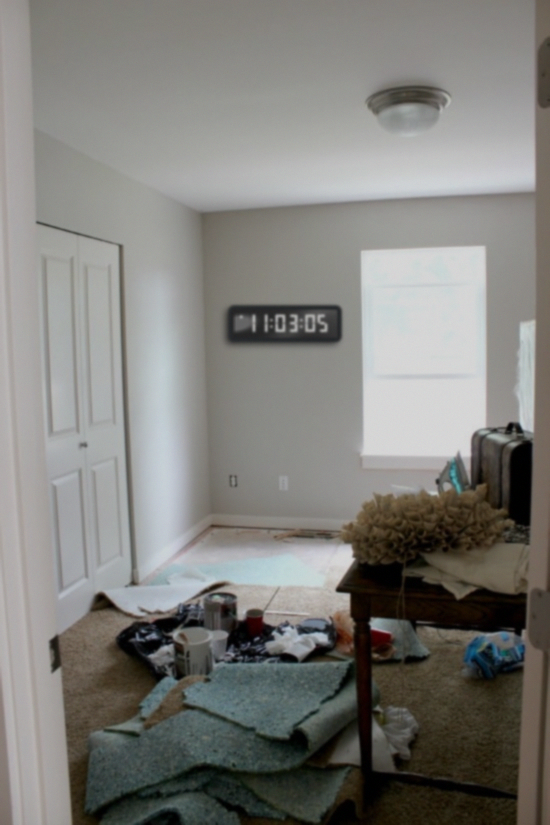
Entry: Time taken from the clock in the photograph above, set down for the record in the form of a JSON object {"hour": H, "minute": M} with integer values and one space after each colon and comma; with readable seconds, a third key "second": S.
{"hour": 11, "minute": 3, "second": 5}
